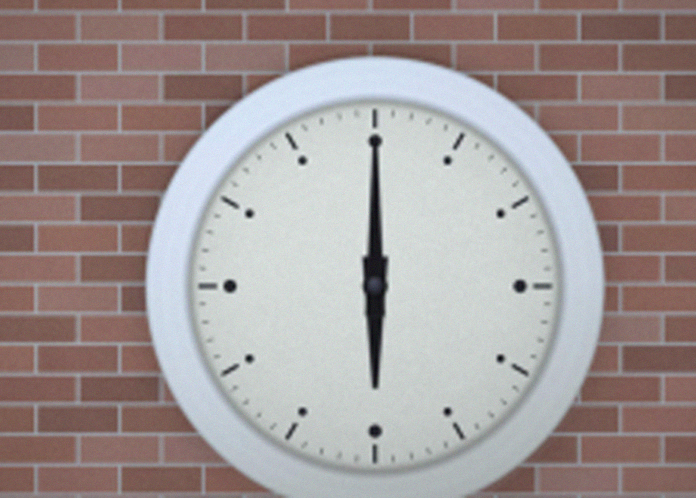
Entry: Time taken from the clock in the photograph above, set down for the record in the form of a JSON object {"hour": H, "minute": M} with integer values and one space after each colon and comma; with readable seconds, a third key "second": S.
{"hour": 6, "minute": 0}
